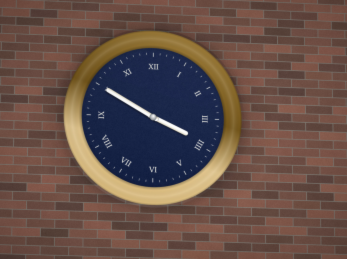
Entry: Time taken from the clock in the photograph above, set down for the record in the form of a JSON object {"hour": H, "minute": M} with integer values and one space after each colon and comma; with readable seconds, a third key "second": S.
{"hour": 3, "minute": 50}
